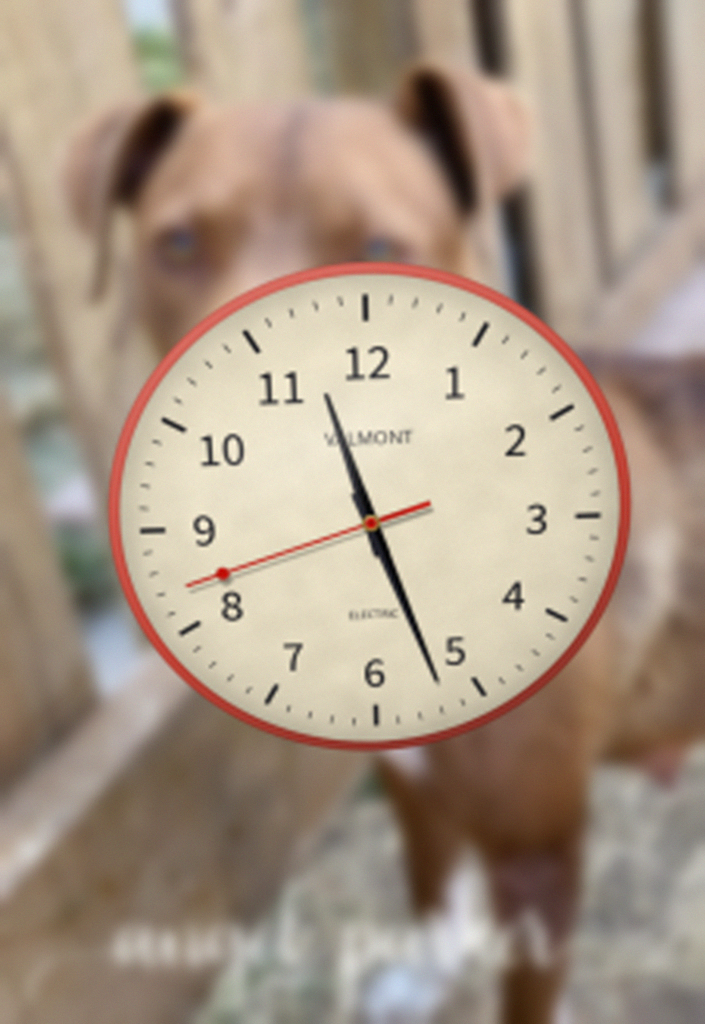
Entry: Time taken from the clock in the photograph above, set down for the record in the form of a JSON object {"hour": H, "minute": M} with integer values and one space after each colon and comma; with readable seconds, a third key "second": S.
{"hour": 11, "minute": 26, "second": 42}
